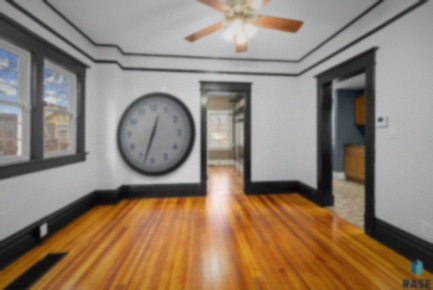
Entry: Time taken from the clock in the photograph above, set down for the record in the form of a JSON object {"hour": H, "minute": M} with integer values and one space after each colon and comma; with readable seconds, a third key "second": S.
{"hour": 12, "minute": 33}
